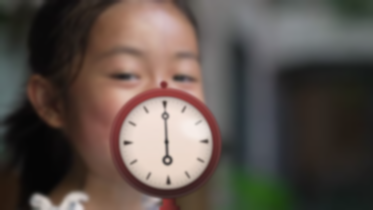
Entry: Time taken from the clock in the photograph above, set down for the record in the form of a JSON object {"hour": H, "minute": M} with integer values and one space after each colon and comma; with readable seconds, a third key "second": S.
{"hour": 6, "minute": 0}
